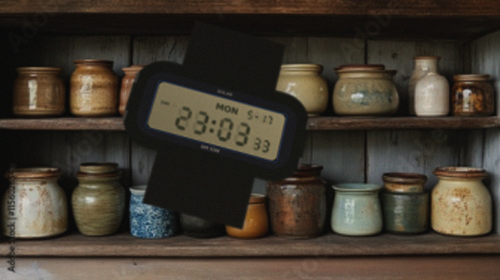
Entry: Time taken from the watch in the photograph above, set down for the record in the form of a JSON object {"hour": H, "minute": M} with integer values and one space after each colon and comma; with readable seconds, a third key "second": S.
{"hour": 23, "minute": 3, "second": 33}
